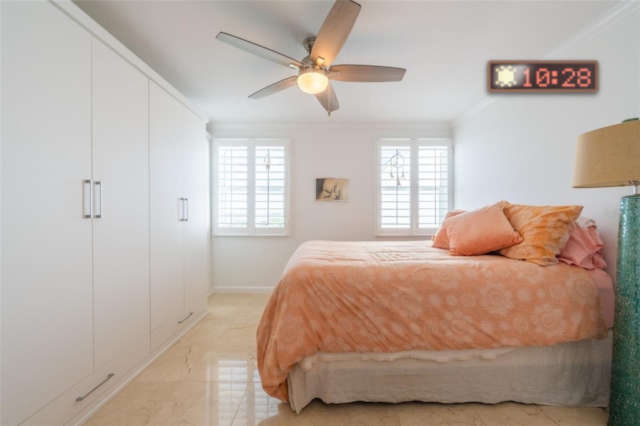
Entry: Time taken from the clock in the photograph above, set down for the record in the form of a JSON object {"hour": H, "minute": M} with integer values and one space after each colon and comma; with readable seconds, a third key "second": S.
{"hour": 10, "minute": 28}
